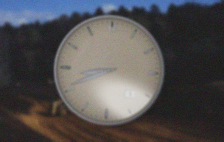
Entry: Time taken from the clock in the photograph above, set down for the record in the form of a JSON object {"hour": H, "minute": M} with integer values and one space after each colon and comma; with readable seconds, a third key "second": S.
{"hour": 8, "minute": 41}
